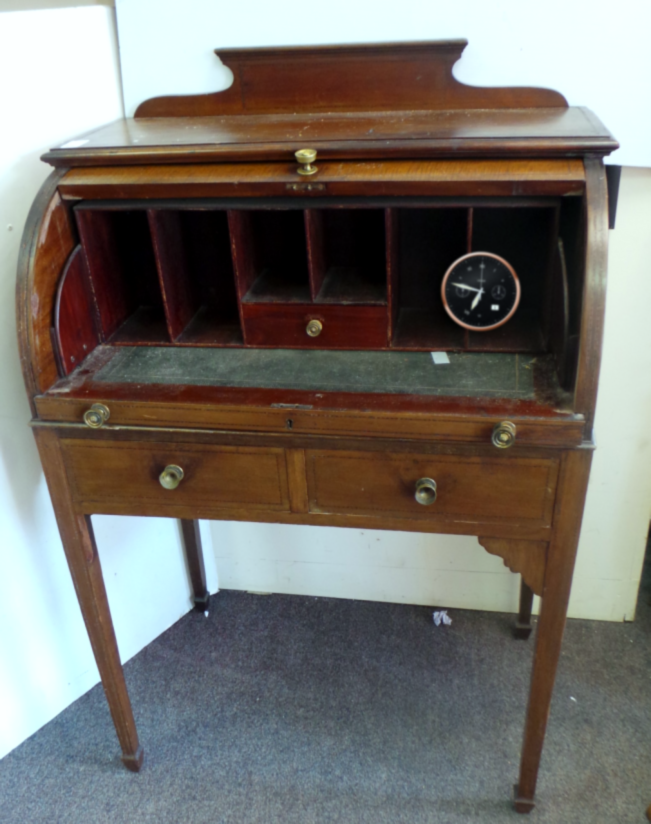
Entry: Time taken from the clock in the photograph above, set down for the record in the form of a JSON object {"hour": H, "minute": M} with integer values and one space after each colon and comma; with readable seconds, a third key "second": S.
{"hour": 6, "minute": 47}
